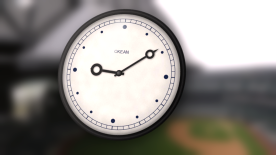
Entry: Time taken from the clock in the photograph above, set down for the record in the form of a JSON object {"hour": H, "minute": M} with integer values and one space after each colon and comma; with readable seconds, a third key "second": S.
{"hour": 9, "minute": 9}
